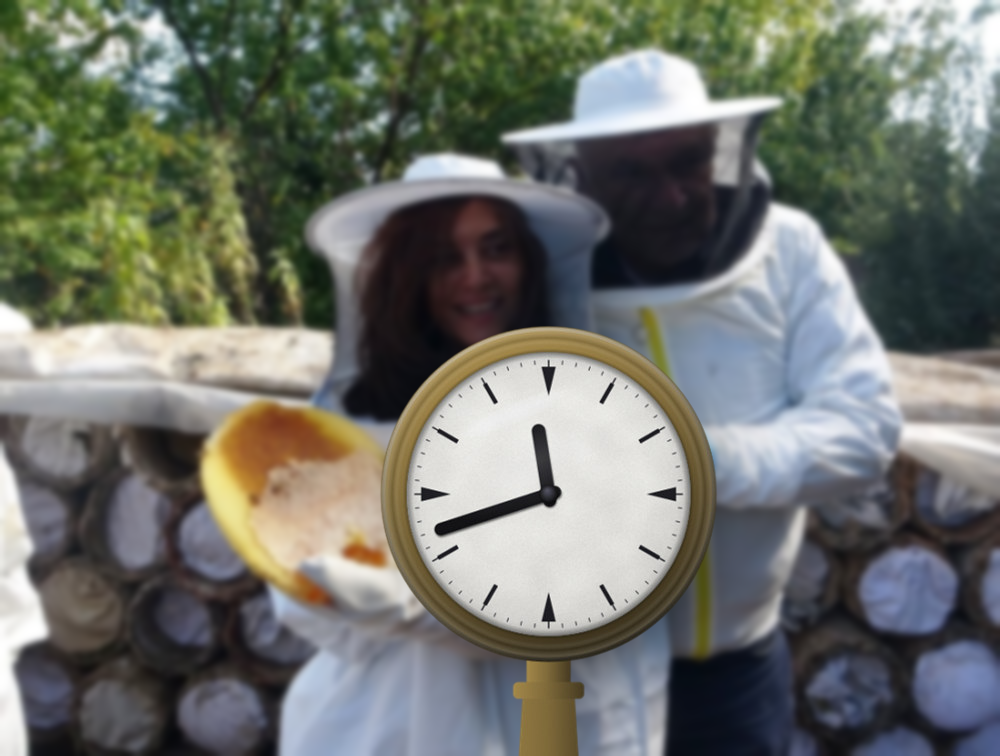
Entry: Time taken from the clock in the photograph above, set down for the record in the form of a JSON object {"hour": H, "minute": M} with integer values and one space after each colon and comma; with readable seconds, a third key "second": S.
{"hour": 11, "minute": 42}
